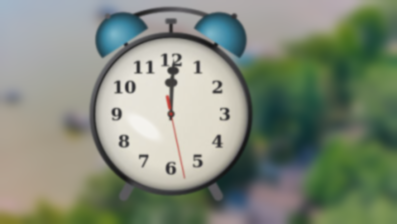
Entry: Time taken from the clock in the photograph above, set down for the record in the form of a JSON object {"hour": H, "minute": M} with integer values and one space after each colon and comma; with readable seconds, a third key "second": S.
{"hour": 12, "minute": 0, "second": 28}
